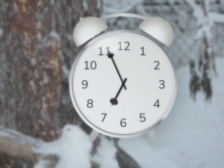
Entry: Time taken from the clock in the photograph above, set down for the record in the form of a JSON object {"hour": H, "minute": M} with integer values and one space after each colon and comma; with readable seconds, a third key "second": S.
{"hour": 6, "minute": 56}
